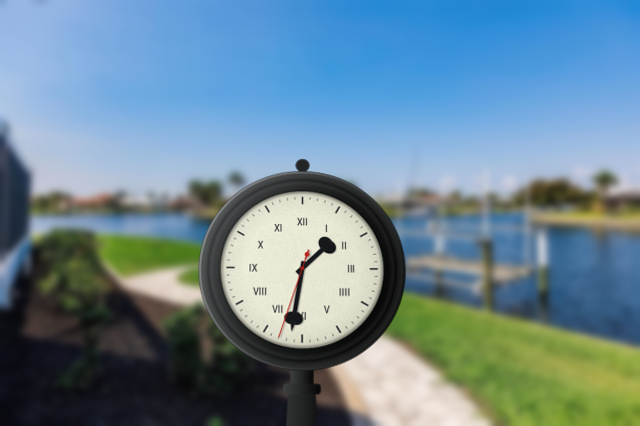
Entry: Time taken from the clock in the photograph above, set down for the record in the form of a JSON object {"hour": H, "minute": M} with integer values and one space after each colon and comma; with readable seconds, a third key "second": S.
{"hour": 1, "minute": 31, "second": 33}
